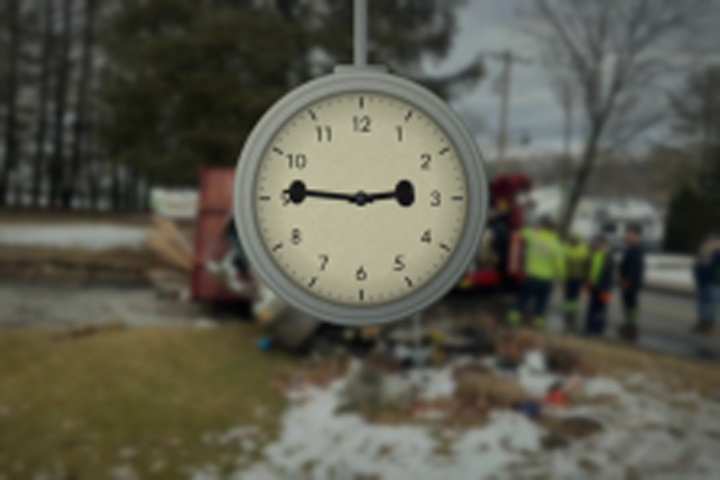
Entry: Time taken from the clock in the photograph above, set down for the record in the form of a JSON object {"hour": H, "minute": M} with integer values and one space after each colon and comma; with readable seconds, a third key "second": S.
{"hour": 2, "minute": 46}
